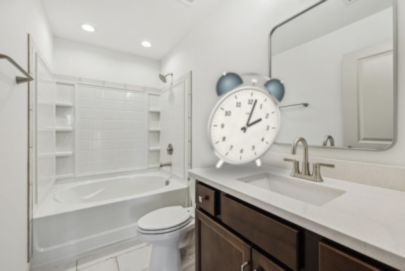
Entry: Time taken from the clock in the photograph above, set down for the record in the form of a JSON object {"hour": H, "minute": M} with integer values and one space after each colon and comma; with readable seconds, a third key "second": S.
{"hour": 2, "minute": 2}
